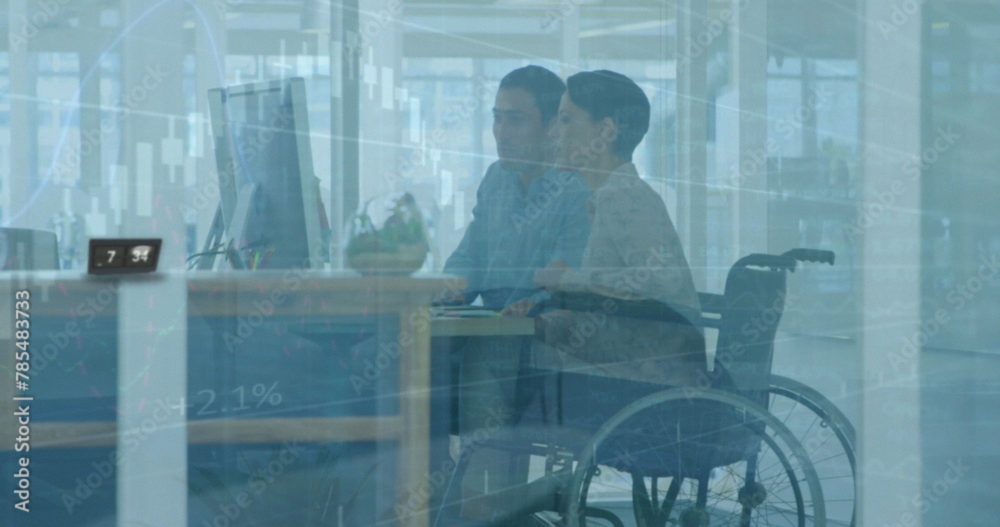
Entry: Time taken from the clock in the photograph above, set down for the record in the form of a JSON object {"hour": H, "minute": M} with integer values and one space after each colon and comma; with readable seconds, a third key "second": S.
{"hour": 7, "minute": 34}
